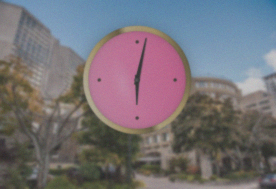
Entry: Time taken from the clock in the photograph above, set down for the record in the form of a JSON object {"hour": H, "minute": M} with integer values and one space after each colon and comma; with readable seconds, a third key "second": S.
{"hour": 6, "minute": 2}
